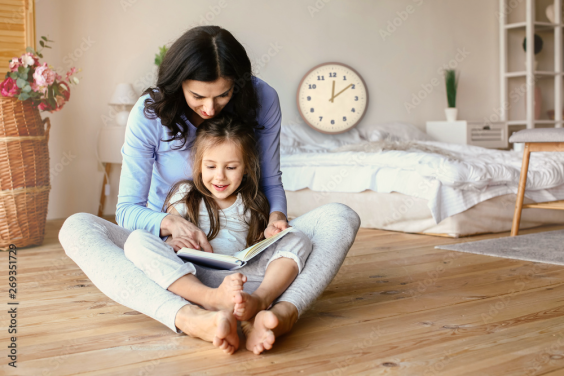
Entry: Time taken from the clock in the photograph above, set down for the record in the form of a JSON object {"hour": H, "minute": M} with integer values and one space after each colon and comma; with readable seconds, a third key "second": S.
{"hour": 12, "minute": 9}
